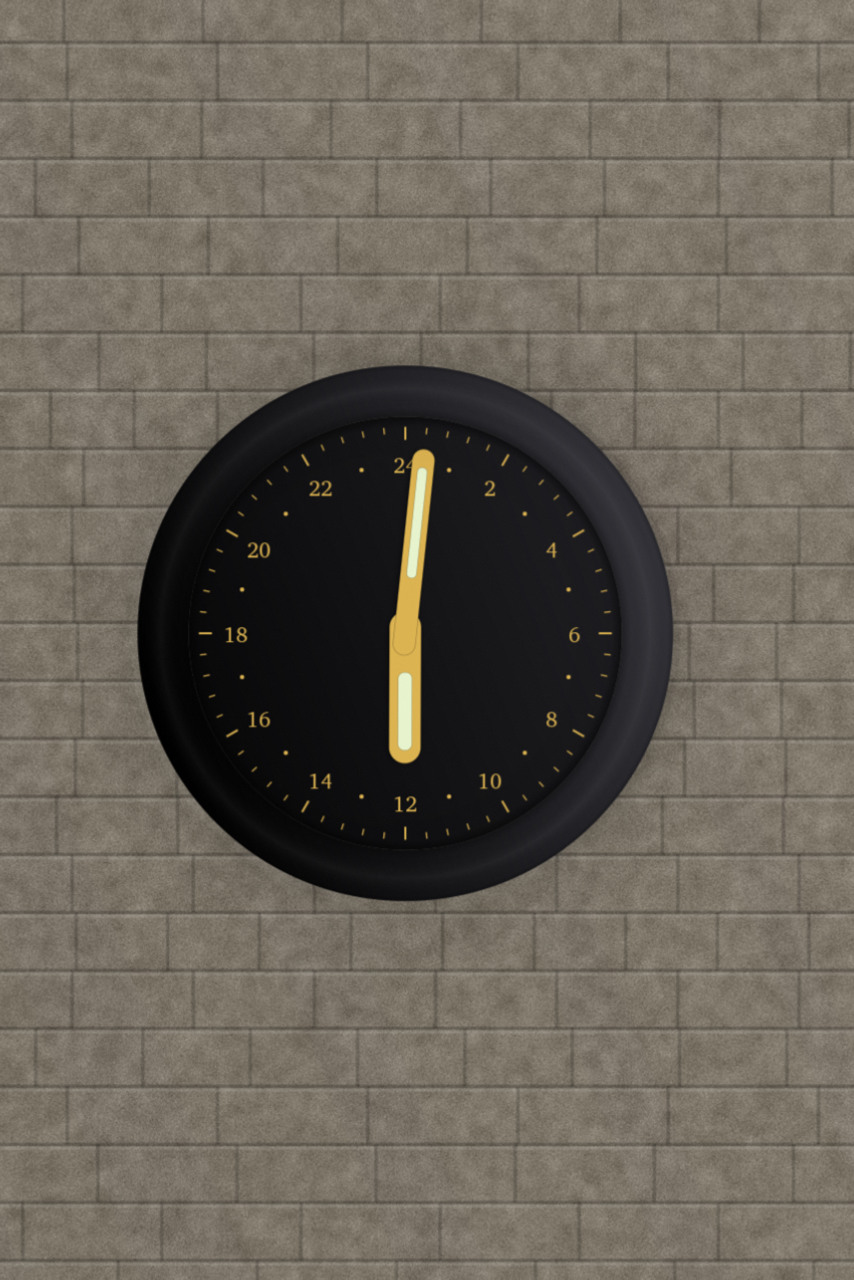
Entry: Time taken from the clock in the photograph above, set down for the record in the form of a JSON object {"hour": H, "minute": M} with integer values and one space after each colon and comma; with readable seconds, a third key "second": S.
{"hour": 12, "minute": 1}
